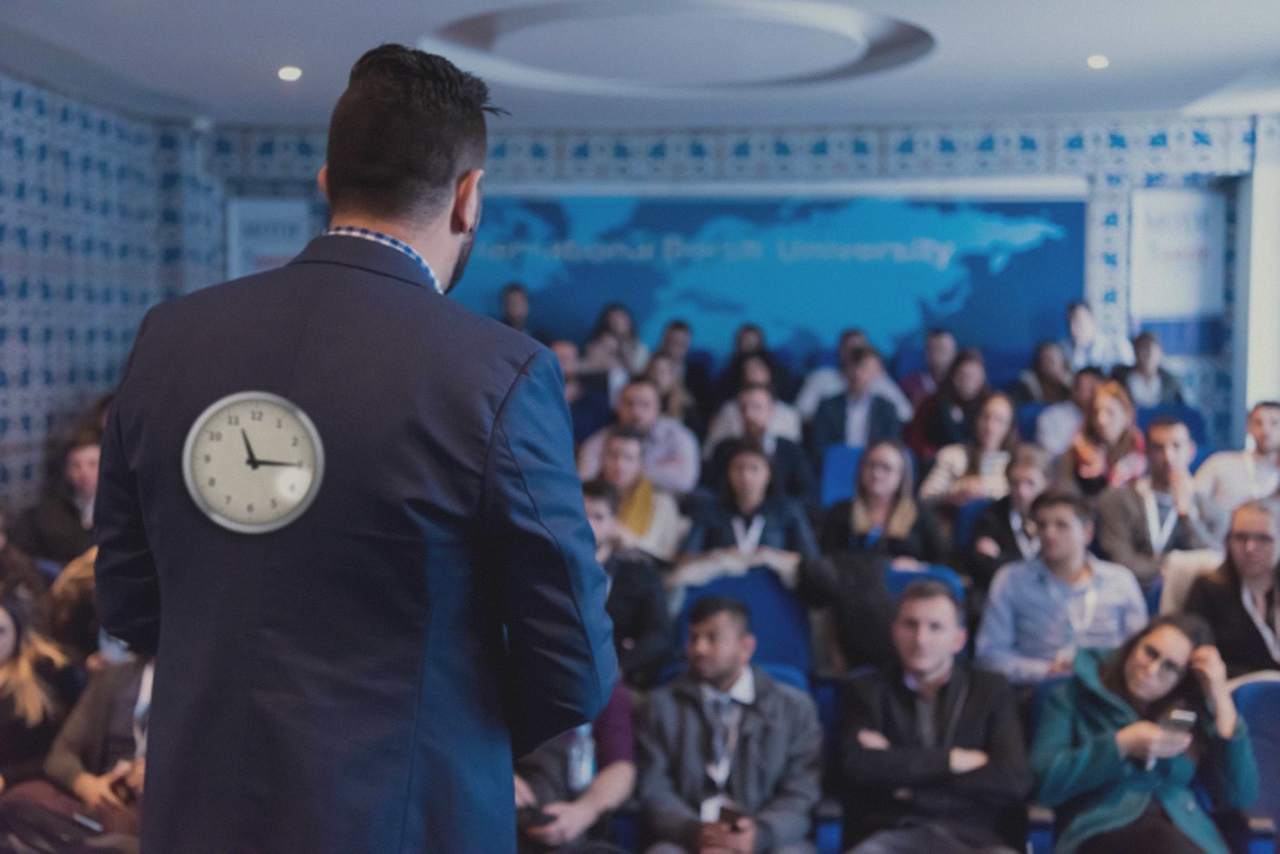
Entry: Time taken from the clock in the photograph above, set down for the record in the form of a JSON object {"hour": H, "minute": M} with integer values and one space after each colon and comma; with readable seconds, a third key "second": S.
{"hour": 11, "minute": 15}
